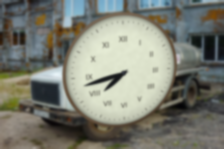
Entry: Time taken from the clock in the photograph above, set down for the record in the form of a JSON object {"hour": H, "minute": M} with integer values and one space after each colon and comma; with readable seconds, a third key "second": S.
{"hour": 7, "minute": 43}
